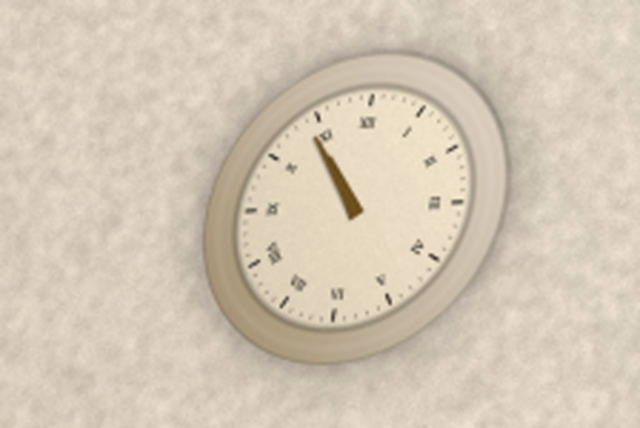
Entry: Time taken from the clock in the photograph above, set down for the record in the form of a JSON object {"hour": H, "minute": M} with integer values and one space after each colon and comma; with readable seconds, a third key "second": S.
{"hour": 10, "minute": 54}
